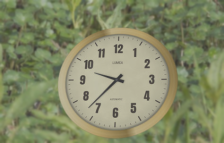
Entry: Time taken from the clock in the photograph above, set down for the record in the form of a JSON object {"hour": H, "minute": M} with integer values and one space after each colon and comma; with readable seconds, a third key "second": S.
{"hour": 9, "minute": 37}
